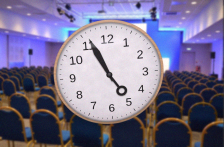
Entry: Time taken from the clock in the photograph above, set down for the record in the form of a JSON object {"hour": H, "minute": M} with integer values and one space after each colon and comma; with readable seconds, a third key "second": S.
{"hour": 4, "minute": 56}
